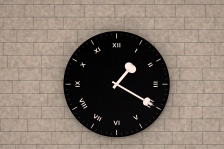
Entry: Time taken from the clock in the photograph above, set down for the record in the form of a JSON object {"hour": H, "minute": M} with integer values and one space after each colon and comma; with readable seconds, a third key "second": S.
{"hour": 1, "minute": 20}
